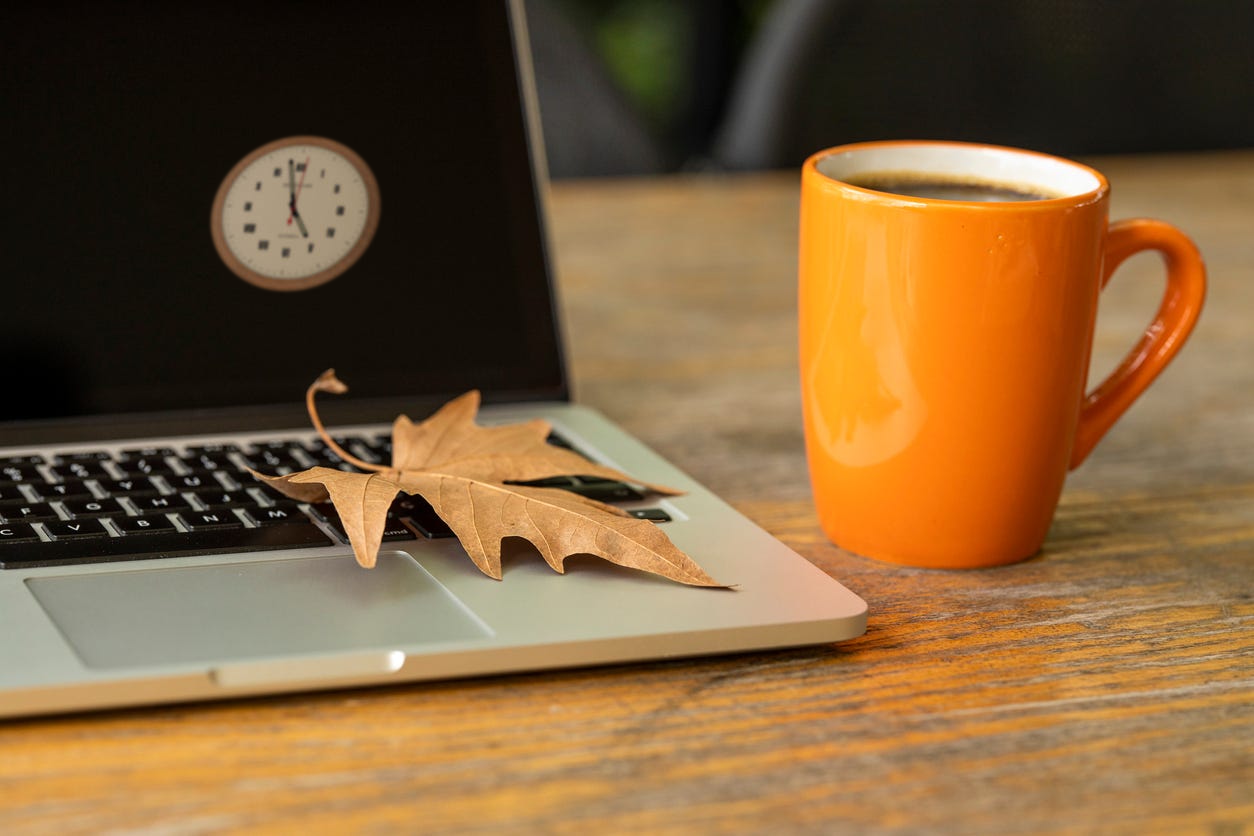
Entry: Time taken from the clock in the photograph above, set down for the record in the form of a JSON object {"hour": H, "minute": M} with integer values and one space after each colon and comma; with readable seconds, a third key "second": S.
{"hour": 4, "minute": 58, "second": 1}
